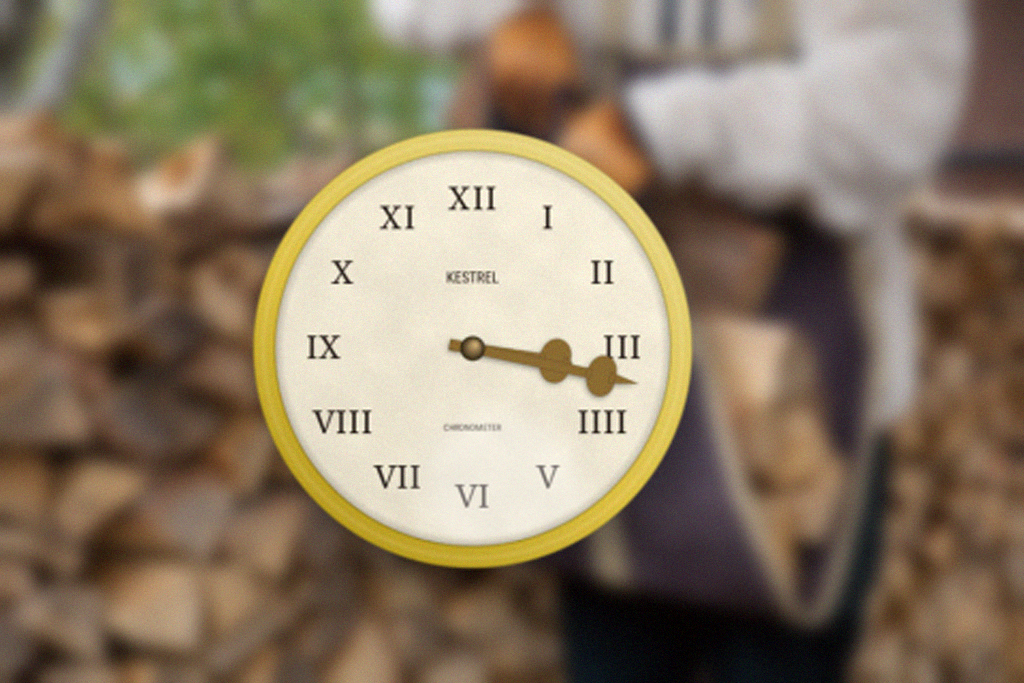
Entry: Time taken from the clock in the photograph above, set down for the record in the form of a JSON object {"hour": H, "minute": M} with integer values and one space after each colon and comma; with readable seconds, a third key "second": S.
{"hour": 3, "minute": 17}
